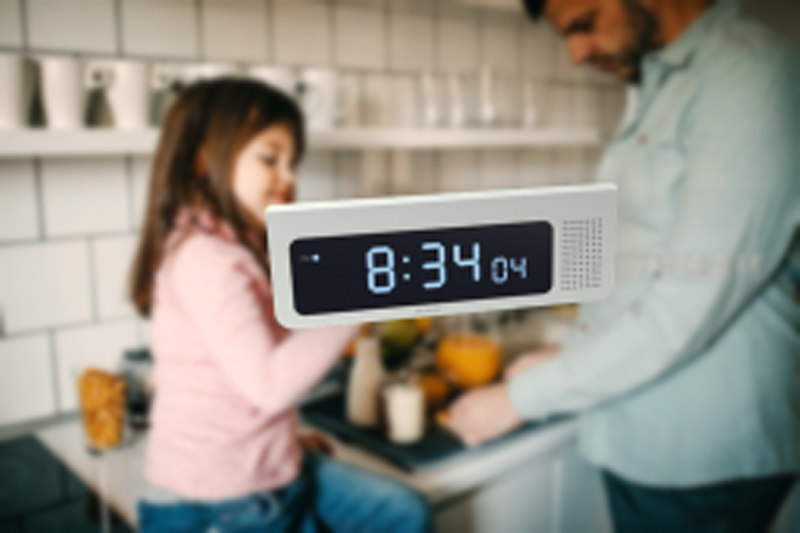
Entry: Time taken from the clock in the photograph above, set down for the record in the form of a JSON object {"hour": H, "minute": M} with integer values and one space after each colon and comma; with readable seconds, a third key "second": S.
{"hour": 8, "minute": 34, "second": 4}
